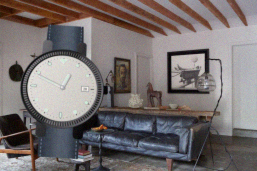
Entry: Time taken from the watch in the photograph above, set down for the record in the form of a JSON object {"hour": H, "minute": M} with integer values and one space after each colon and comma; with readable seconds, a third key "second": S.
{"hour": 12, "minute": 49}
